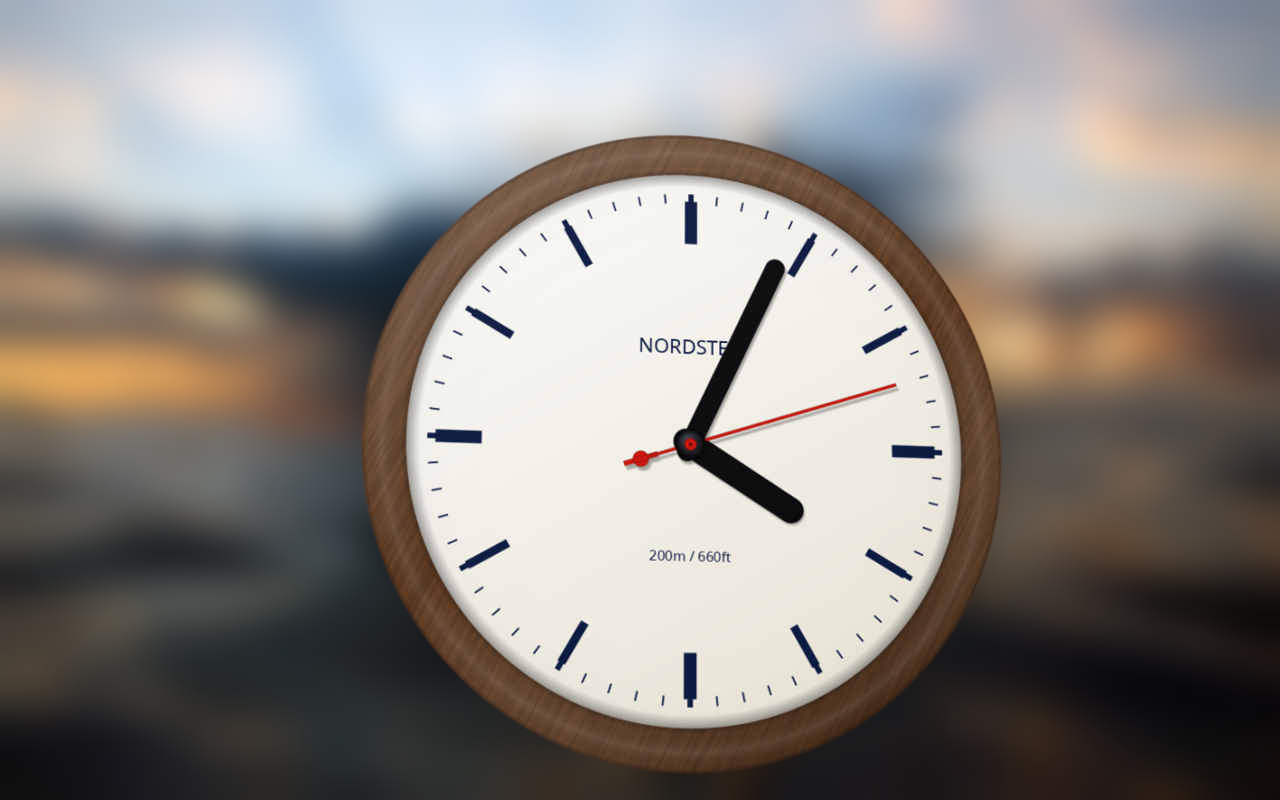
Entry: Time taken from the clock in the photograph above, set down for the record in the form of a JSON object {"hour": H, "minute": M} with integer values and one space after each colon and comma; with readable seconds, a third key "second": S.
{"hour": 4, "minute": 4, "second": 12}
